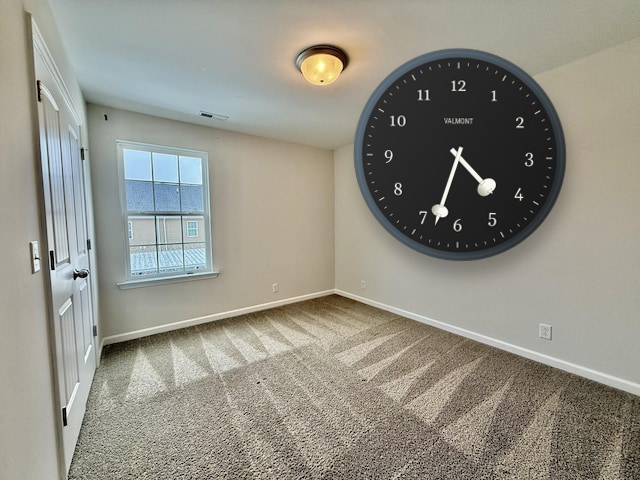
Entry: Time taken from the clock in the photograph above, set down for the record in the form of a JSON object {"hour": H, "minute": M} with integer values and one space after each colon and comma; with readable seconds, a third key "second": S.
{"hour": 4, "minute": 33}
